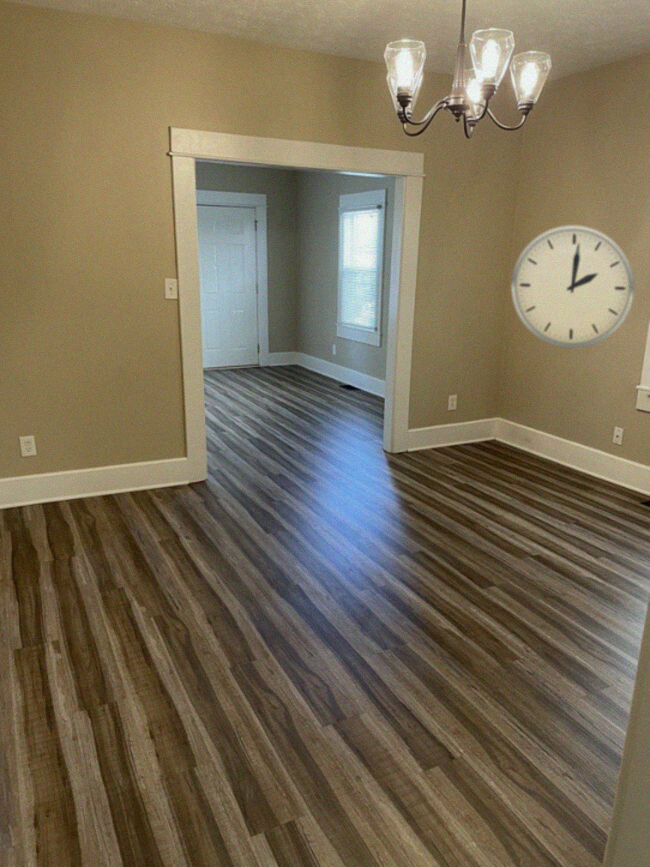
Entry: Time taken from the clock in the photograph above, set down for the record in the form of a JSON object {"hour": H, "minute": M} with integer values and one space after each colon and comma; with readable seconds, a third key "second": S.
{"hour": 2, "minute": 1}
